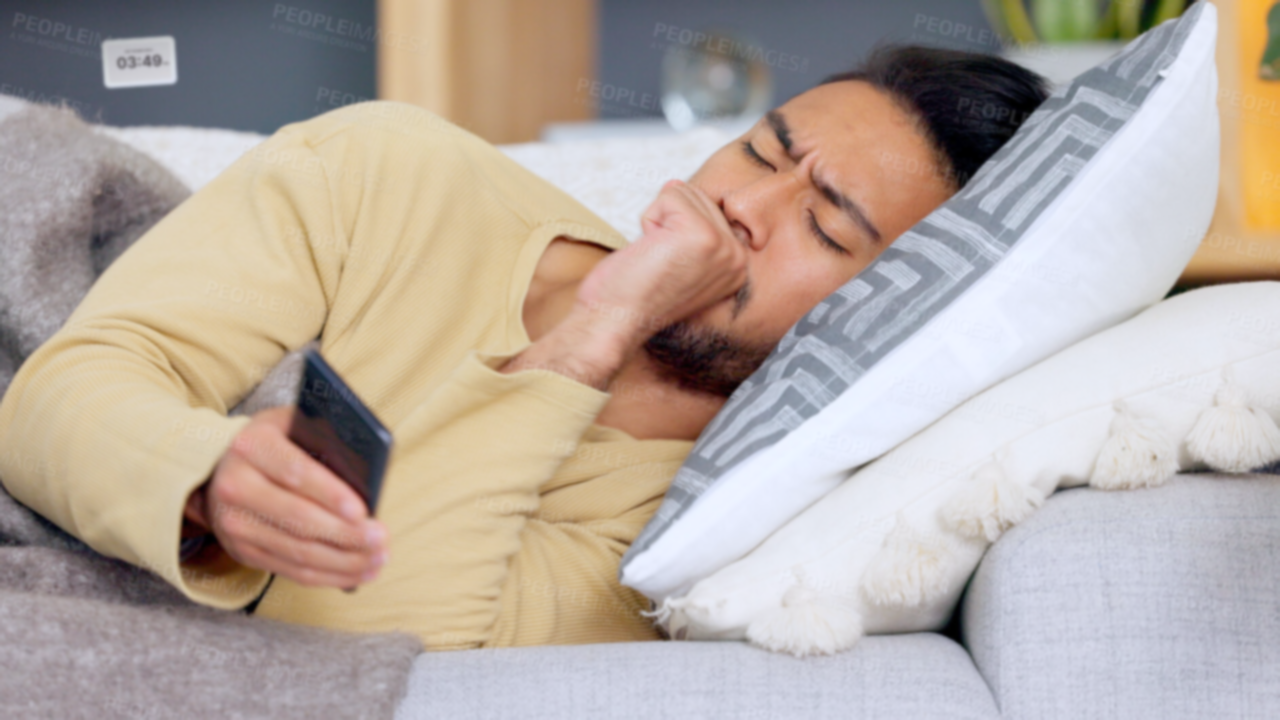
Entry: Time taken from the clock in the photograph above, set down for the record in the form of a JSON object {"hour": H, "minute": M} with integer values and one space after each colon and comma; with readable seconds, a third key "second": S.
{"hour": 3, "minute": 49}
